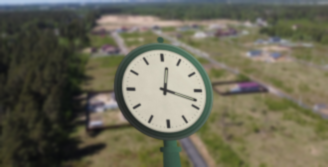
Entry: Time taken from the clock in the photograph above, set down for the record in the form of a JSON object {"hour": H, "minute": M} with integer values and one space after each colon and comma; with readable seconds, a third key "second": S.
{"hour": 12, "minute": 18}
